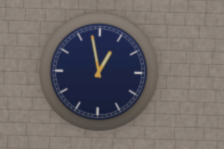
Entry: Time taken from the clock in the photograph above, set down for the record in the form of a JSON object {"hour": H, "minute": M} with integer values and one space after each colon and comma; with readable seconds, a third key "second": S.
{"hour": 12, "minute": 58}
